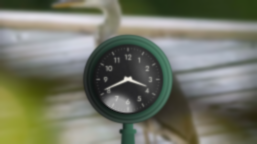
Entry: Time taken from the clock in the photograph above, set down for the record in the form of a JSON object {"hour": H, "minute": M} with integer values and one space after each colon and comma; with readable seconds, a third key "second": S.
{"hour": 3, "minute": 41}
